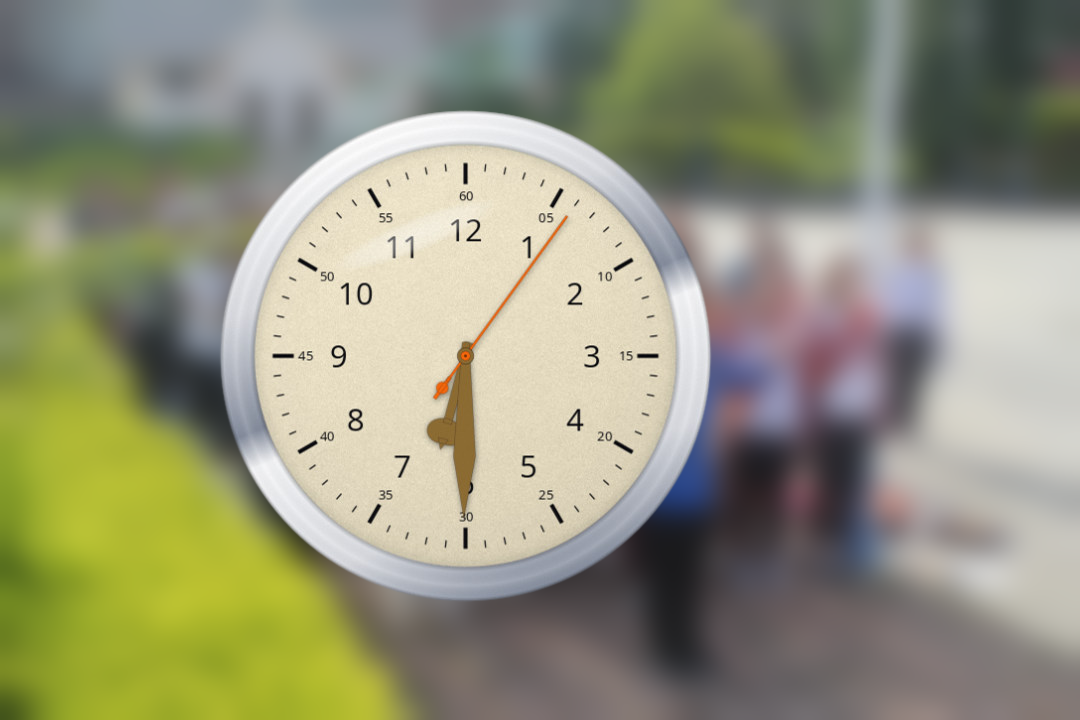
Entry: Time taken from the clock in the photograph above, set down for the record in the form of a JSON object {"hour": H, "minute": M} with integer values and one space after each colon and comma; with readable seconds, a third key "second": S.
{"hour": 6, "minute": 30, "second": 6}
